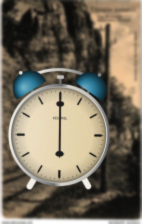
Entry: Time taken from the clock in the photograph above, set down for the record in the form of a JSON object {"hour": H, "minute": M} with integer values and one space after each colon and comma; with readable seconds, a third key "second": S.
{"hour": 6, "minute": 0}
